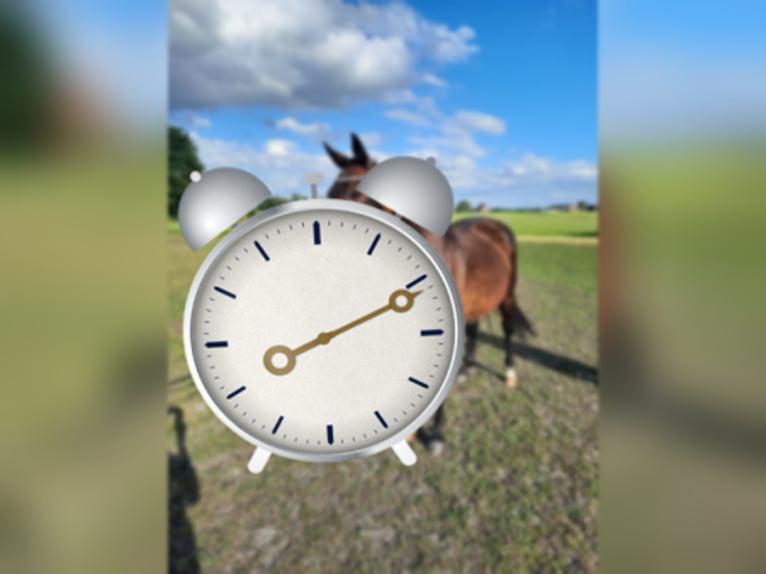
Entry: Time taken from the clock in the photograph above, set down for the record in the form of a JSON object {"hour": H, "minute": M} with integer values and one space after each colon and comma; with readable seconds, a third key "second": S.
{"hour": 8, "minute": 11}
